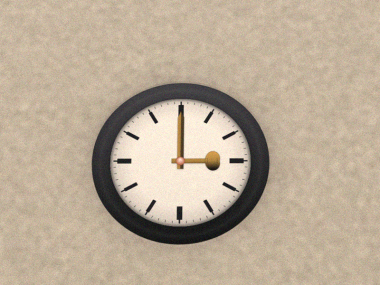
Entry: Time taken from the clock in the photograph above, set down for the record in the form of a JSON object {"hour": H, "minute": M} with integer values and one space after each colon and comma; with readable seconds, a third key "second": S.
{"hour": 3, "minute": 0}
